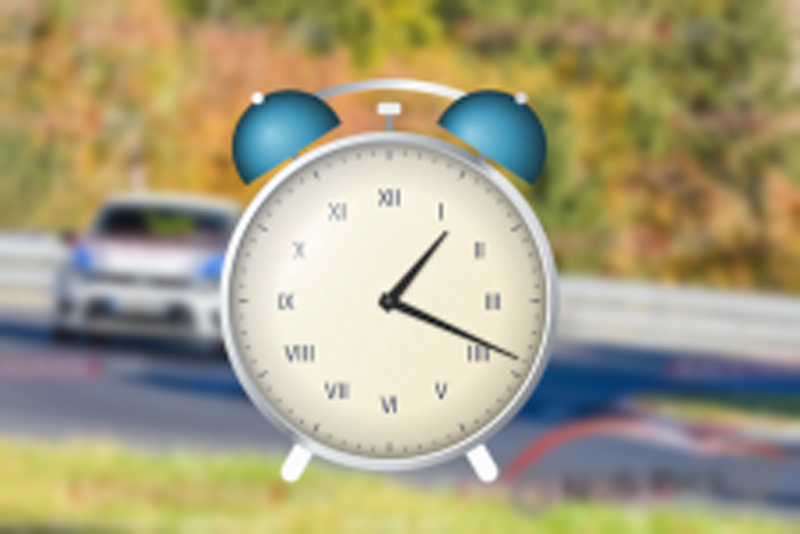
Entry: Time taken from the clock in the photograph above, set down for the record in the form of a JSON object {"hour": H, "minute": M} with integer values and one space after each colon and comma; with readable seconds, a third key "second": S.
{"hour": 1, "minute": 19}
